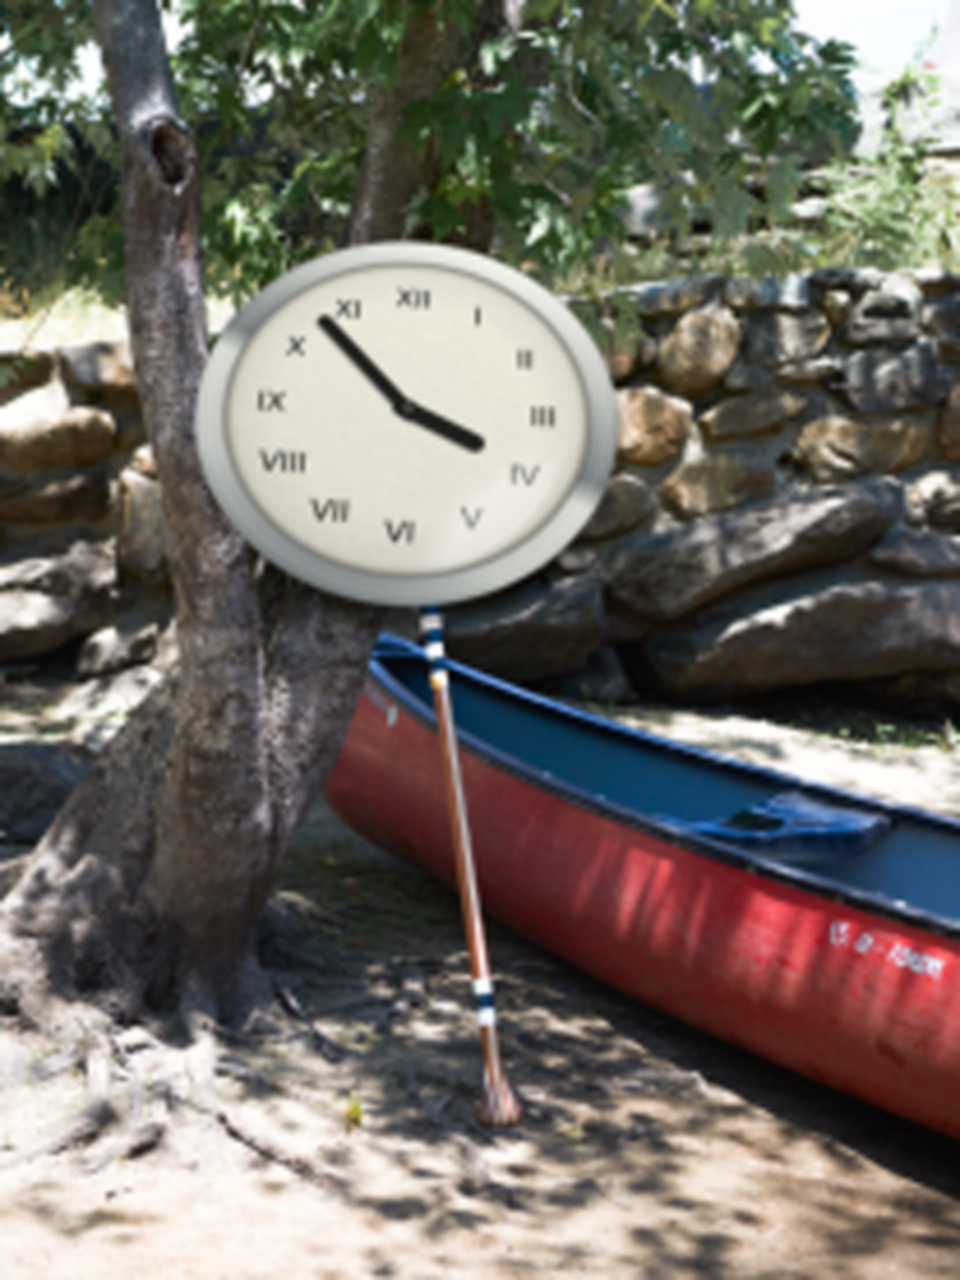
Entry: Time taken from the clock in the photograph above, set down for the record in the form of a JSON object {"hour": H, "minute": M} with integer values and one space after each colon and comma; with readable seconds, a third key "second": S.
{"hour": 3, "minute": 53}
